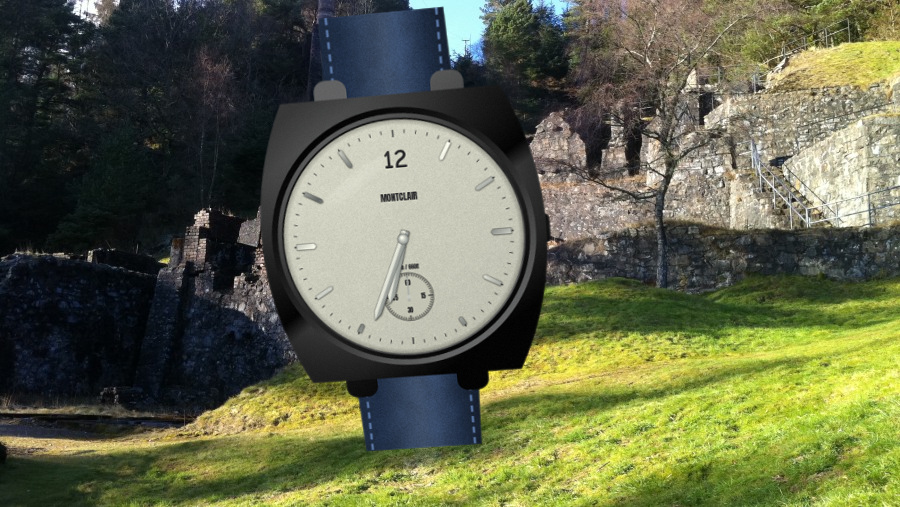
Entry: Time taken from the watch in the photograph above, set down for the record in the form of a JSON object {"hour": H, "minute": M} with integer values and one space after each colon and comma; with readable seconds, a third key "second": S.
{"hour": 6, "minute": 34}
